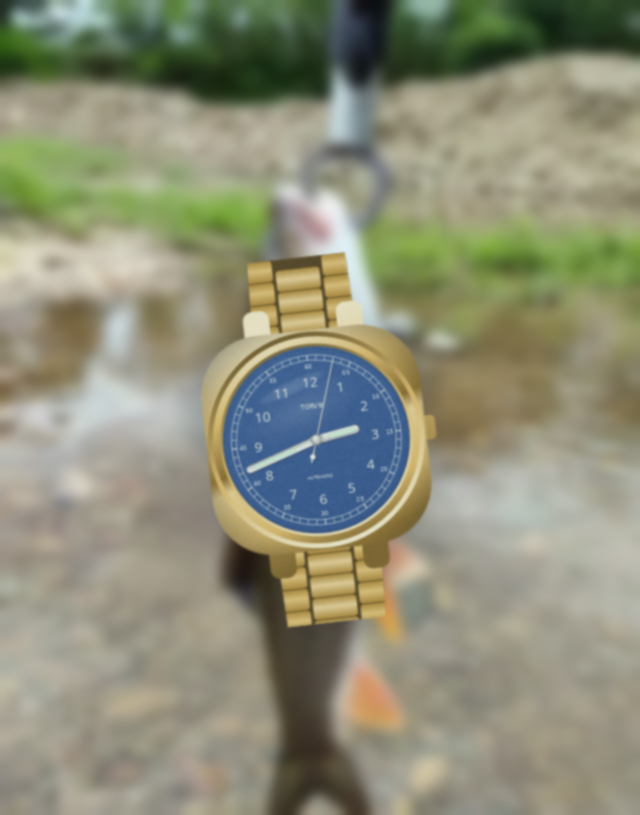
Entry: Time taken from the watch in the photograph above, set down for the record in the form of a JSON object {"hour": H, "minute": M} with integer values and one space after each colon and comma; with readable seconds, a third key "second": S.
{"hour": 2, "minute": 42, "second": 3}
